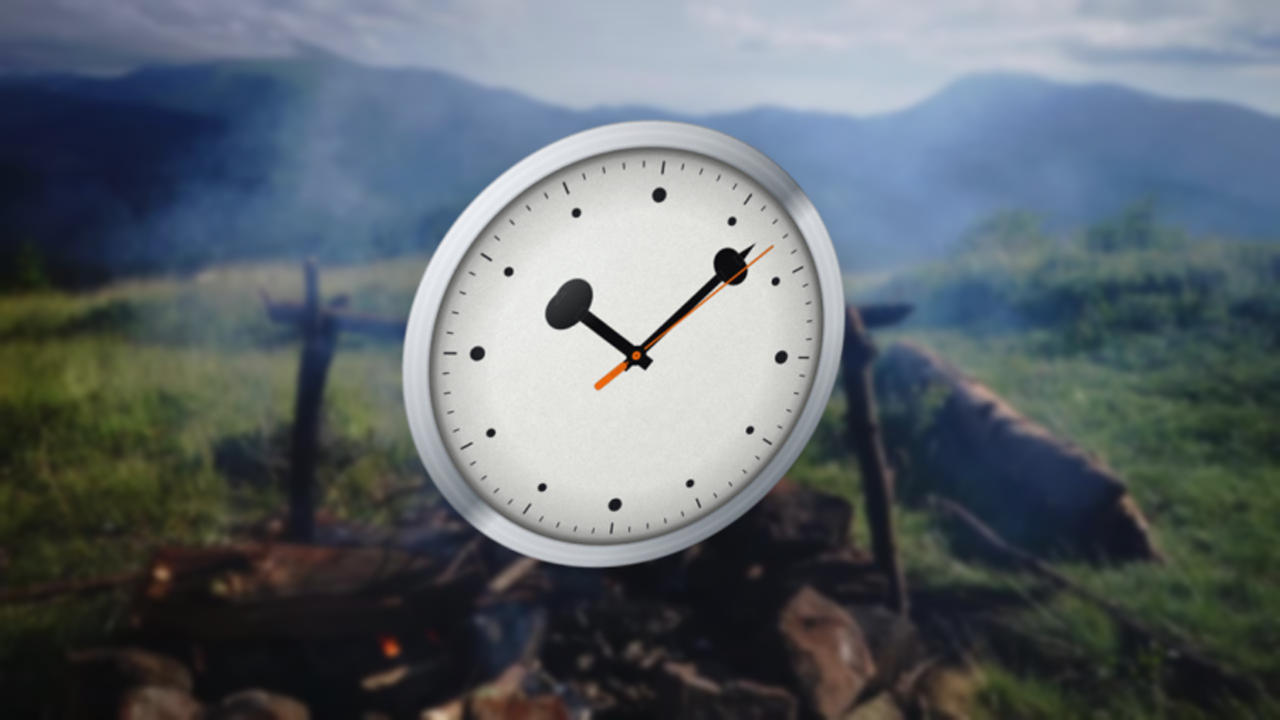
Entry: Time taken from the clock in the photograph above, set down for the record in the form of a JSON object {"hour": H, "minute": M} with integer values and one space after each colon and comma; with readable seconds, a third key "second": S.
{"hour": 10, "minute": 7, "second": 8}
